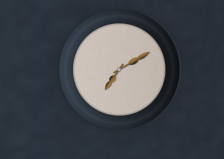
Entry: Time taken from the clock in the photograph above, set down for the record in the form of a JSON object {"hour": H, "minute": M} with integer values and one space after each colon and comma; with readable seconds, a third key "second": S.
{"hour": 7, "minute": 10}
